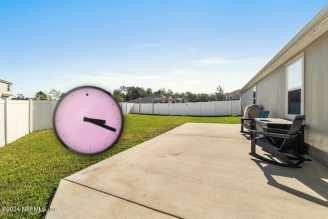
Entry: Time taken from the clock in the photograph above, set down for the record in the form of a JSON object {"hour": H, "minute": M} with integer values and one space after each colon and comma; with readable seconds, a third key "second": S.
{"hour": 3, "minute": 19}
